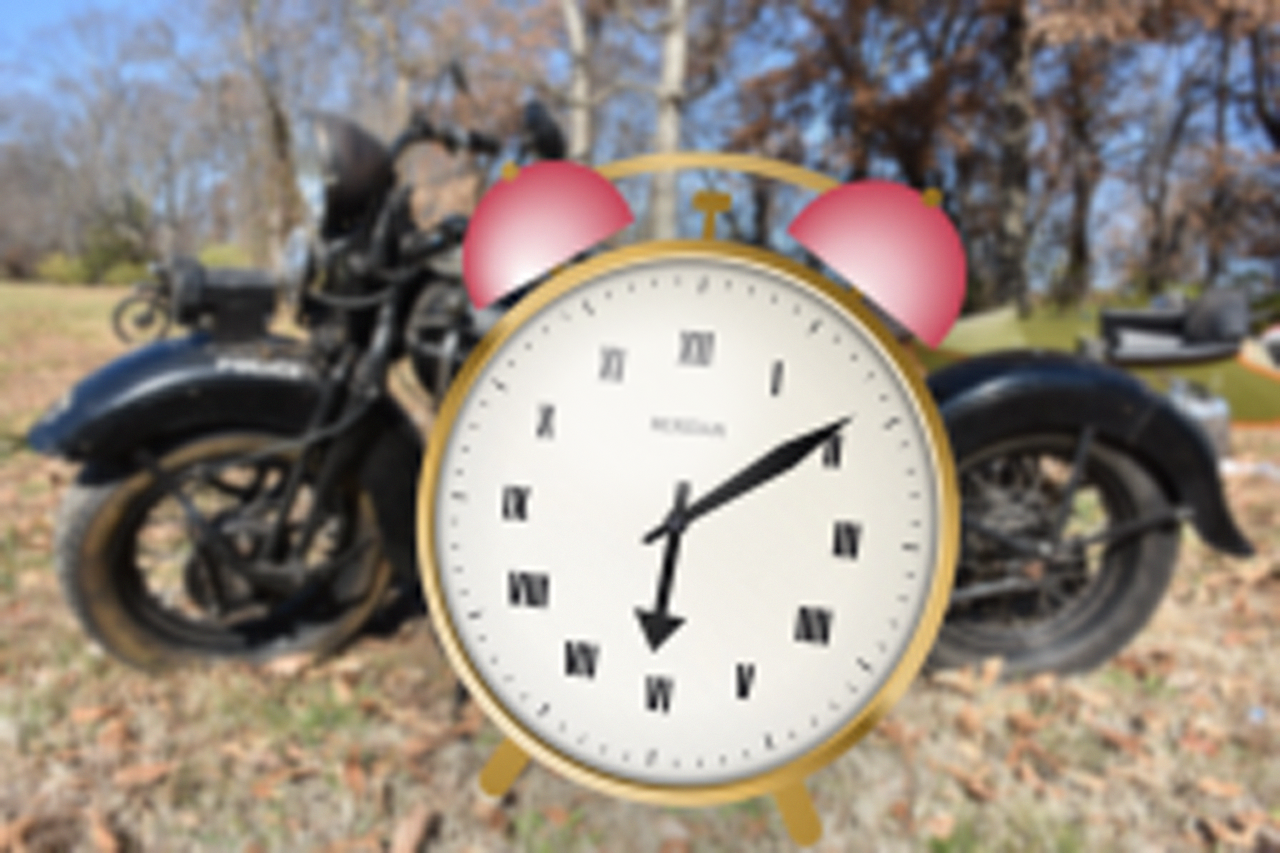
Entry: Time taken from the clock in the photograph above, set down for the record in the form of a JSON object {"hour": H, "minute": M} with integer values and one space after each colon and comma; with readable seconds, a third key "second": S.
{"hour": 6, "minute": 9}
